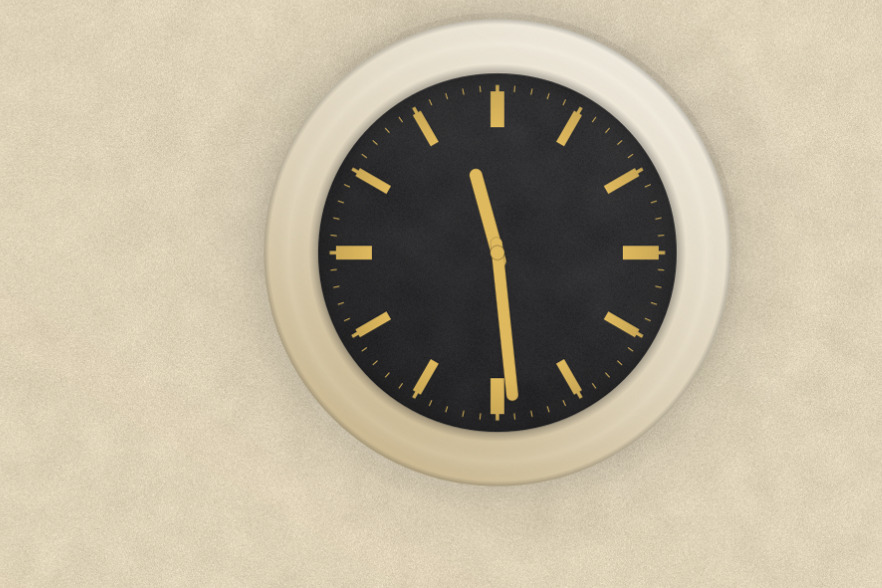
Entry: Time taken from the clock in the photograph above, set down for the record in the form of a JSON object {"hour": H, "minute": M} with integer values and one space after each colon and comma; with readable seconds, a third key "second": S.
{"hour": 11, "minute": 29}
